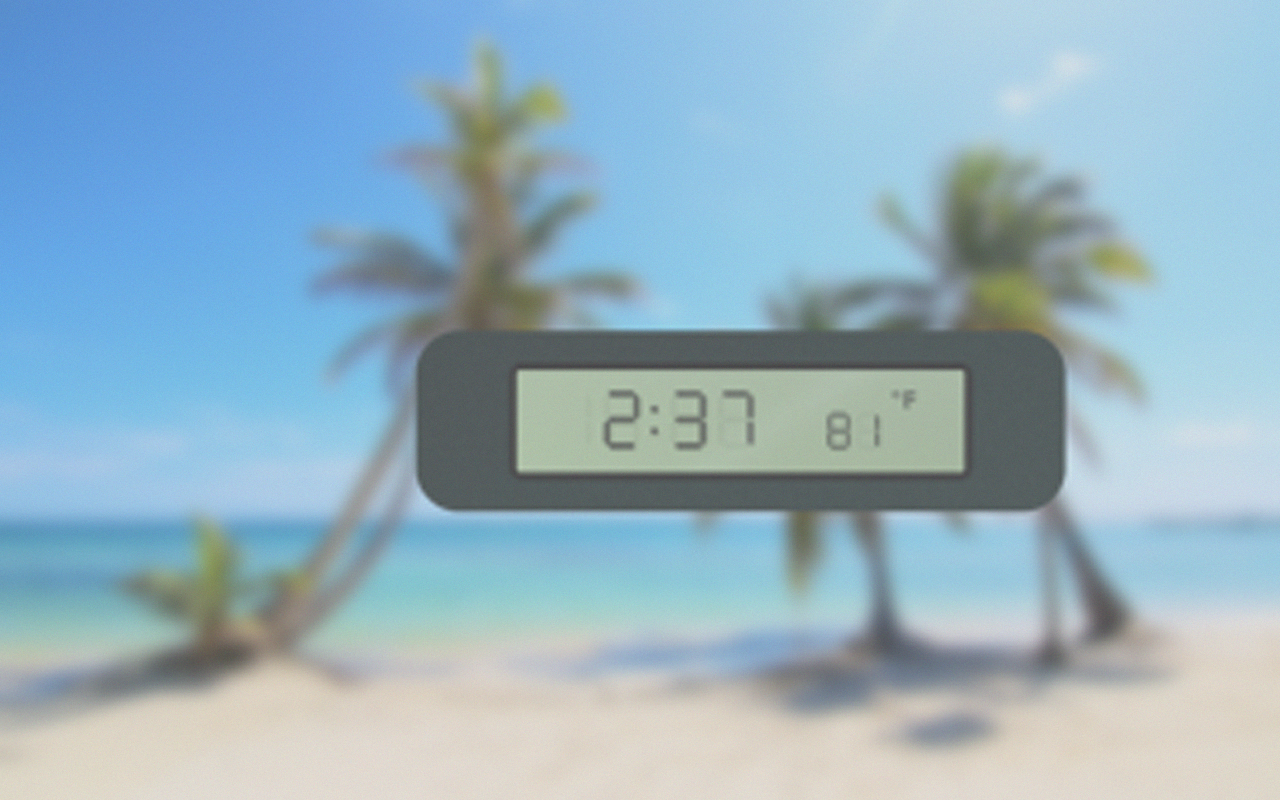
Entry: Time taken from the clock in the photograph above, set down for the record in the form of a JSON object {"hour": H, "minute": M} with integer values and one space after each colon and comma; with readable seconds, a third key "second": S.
{"hour": 2, "minute": 37}
